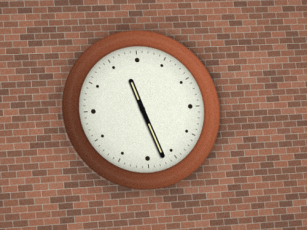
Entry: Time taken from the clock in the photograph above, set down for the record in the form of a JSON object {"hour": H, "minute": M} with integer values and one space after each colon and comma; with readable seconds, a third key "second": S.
{"hour": 11, "minute": 27}
